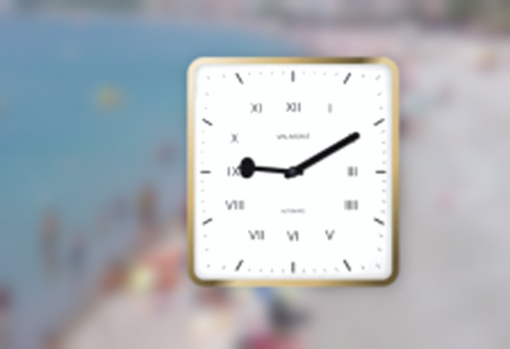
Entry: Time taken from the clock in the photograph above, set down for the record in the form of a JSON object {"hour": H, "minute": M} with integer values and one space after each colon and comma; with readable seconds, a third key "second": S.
{"hour": 9, "minute": 10}
